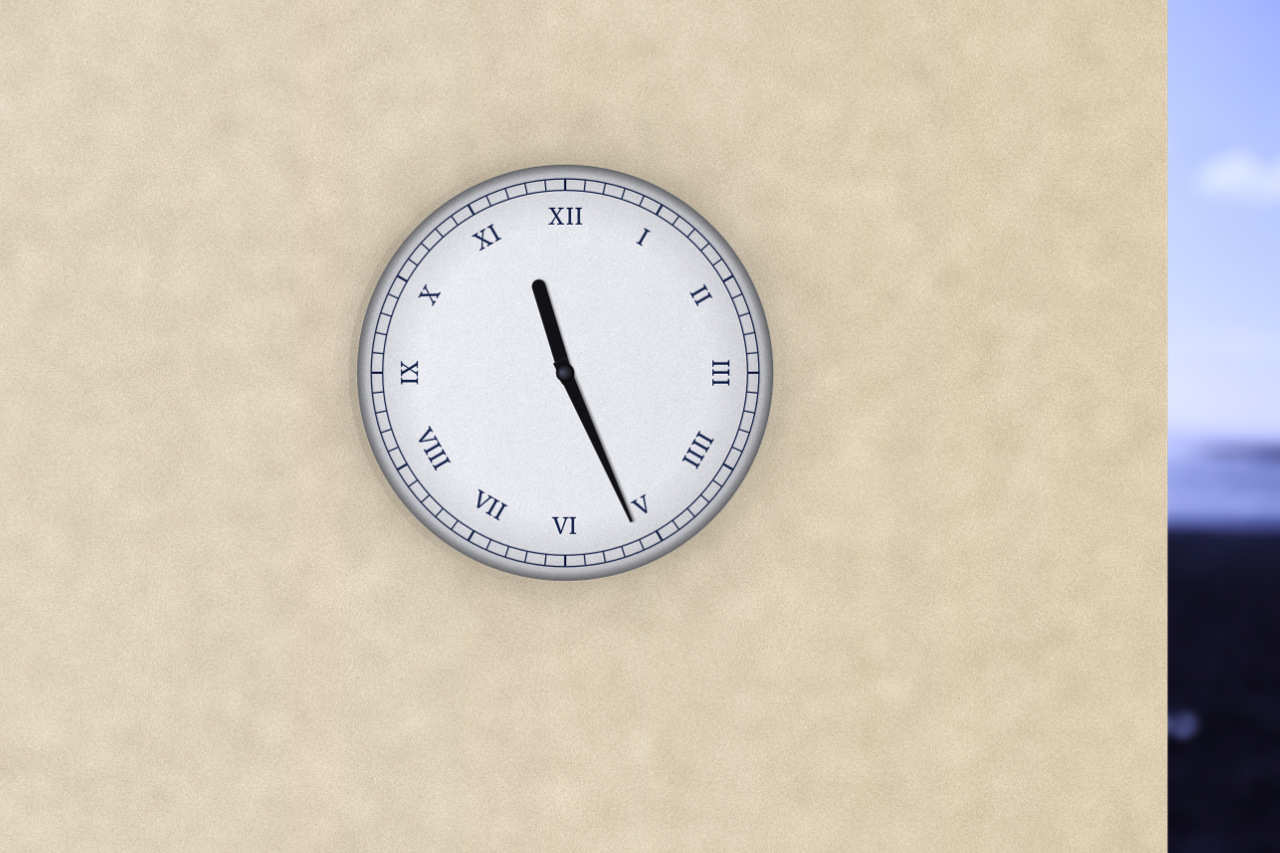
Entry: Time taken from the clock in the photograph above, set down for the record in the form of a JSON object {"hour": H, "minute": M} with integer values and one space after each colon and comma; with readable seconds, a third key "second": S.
{"hour": 11, "minute": 26}
